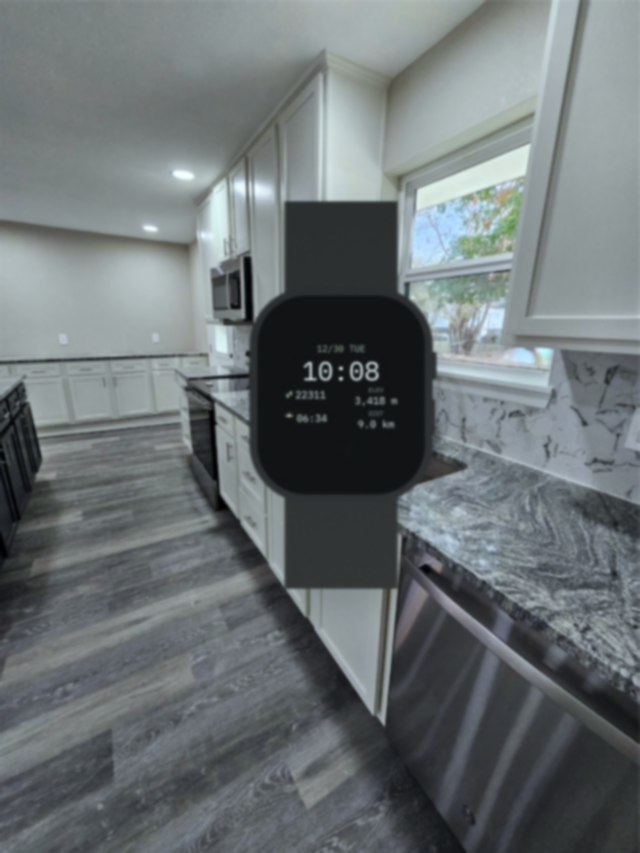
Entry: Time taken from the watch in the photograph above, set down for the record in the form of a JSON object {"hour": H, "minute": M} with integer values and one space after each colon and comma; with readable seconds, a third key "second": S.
{"hour": 10, "minute": 8}
